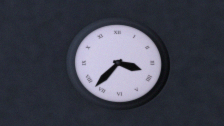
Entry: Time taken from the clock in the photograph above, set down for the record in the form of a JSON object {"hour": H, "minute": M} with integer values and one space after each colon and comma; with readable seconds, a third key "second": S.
{"hour": 3, "minute": 37}
